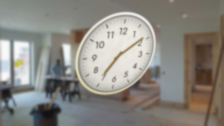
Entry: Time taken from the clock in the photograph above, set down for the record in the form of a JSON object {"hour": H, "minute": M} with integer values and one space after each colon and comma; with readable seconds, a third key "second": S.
{"hour": 7, "minute": 9}
